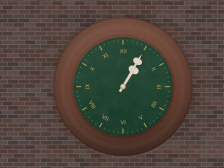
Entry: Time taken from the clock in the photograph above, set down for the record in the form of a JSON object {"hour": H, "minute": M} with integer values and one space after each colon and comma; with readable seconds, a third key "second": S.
{"hour": 1, "minute": 5}
